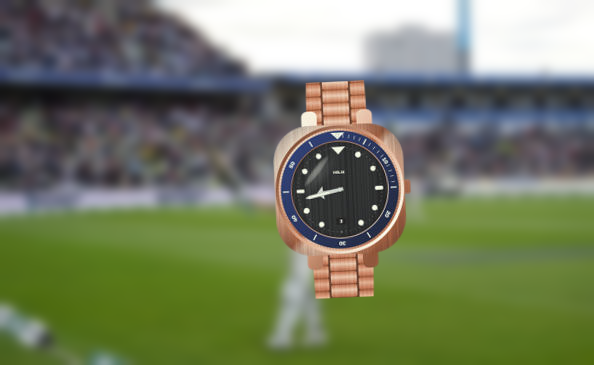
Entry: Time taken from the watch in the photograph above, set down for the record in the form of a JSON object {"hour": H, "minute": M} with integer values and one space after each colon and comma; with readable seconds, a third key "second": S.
{"hour": 8, "minute": 43}
